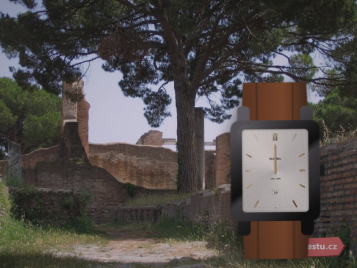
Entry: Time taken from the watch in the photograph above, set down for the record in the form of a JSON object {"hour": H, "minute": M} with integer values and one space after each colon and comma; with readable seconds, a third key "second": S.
{"hour": 12, "minute": 0}
